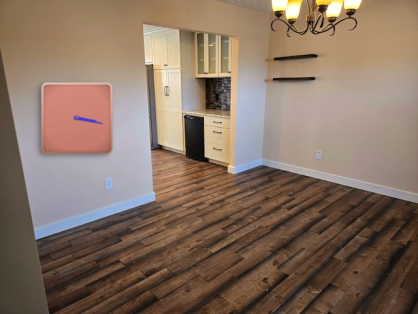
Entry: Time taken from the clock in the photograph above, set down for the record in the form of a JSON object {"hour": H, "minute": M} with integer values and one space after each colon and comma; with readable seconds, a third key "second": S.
{"hour": 3, "minute": 17}
